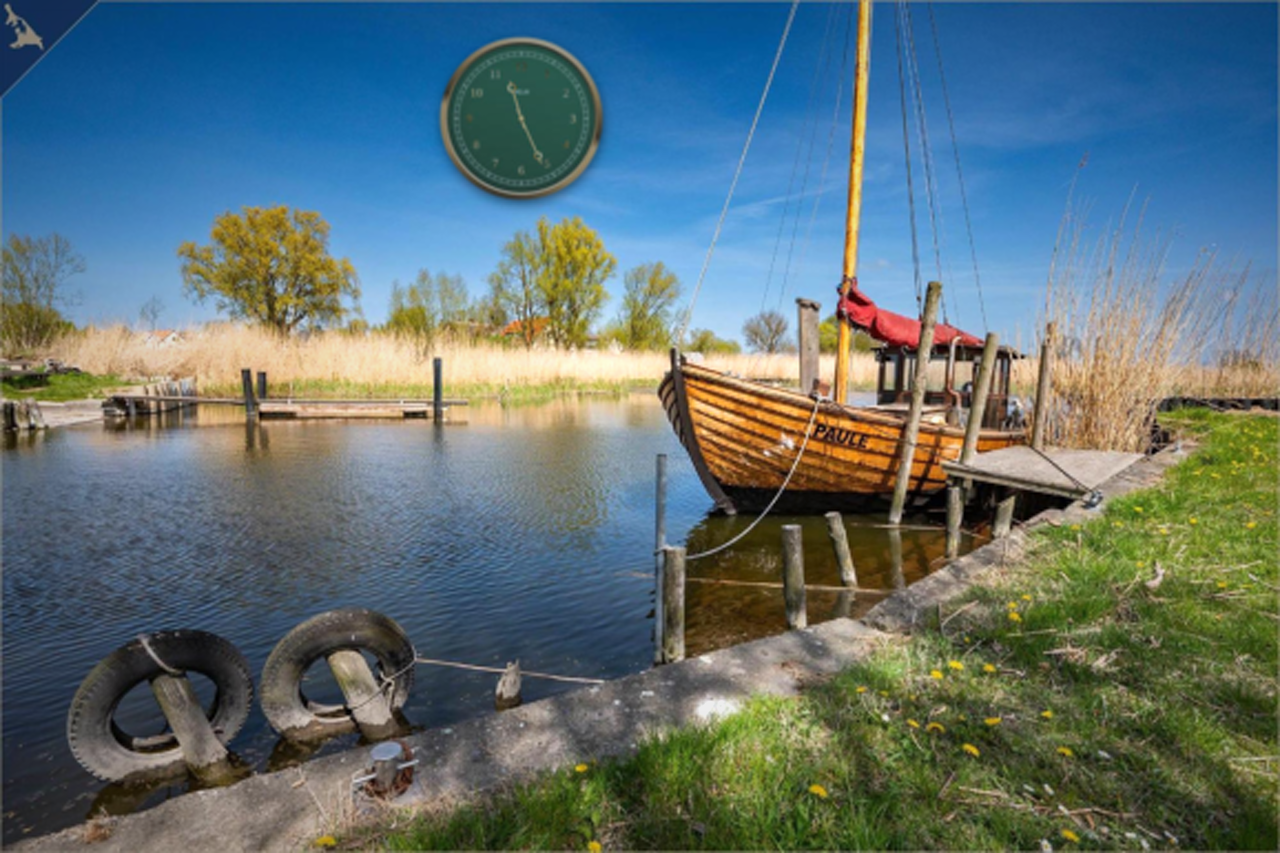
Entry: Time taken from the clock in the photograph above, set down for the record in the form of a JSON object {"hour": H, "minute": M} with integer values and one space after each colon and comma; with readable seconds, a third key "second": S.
{"hour": 11, "minute": 26}
